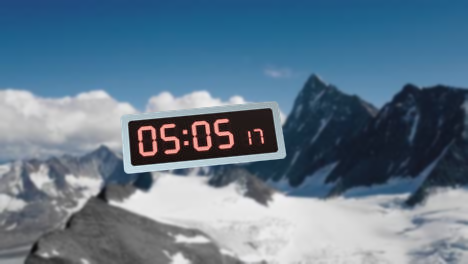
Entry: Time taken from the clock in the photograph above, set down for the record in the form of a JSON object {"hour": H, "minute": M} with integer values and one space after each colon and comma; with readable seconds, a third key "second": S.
{"hour": 5, "minute": 5, "second": 17}
